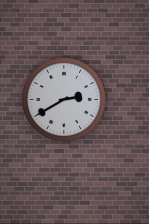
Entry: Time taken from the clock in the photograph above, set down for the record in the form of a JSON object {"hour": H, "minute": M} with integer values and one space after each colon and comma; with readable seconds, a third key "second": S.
{"hour": 2, "minute": 40}
